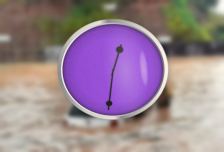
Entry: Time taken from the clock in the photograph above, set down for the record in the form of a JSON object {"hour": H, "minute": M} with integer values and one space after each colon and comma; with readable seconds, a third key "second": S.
{"hour": 12, "minute": 31}
